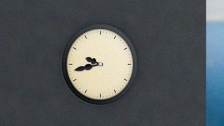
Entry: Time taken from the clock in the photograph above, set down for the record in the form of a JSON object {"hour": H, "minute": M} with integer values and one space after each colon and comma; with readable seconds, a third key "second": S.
{"hour": 9, "minute": 43}
